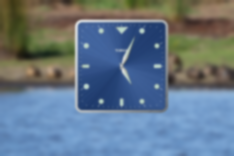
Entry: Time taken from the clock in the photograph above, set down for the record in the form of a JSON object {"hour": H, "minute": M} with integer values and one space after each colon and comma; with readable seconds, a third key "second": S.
{"hour": 5, "minute": 4}
